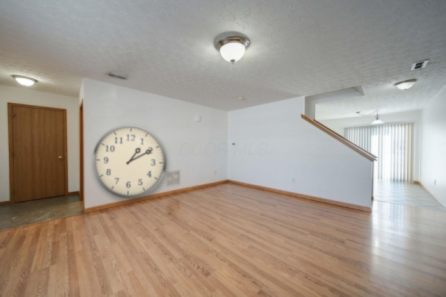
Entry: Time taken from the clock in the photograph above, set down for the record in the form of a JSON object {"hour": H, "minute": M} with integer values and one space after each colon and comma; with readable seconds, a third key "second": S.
{"hour": 1, "minute": 10}
